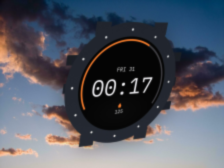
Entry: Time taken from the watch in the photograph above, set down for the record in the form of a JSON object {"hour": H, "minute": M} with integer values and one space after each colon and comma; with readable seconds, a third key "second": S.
{"hour": 0, "minute": 17}
